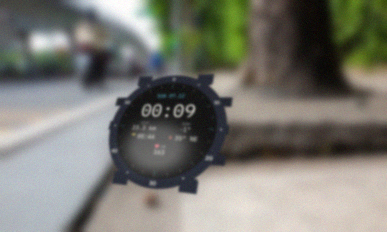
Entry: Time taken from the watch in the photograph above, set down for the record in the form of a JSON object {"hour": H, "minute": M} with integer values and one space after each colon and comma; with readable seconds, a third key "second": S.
{"hour": 0, "minute": 9}
